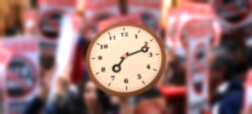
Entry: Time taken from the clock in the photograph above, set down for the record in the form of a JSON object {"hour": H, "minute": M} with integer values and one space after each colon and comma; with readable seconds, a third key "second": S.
{"hour": 7, "minute": 12}
